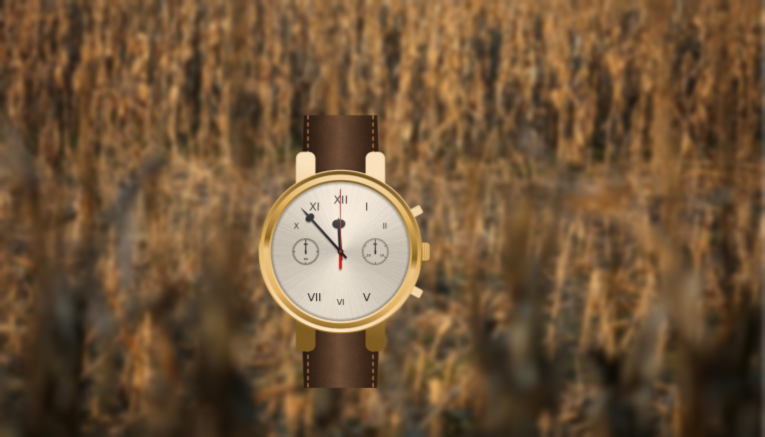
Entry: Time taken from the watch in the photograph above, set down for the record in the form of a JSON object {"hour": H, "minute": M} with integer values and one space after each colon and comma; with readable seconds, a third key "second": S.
{"hour": 11, "minute": 53}
